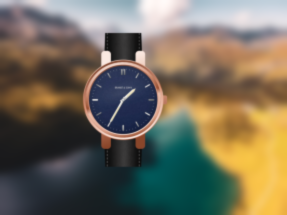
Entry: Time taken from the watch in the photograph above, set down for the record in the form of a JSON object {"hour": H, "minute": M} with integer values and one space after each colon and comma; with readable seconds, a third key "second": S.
{"hour": 1, "minute": 35}
